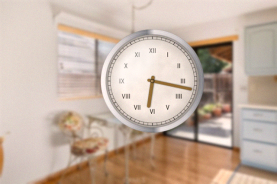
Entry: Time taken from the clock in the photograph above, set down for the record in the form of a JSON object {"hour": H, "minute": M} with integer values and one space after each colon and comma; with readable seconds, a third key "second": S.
{"hour": 6, "minute": 17}
